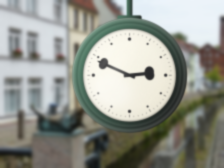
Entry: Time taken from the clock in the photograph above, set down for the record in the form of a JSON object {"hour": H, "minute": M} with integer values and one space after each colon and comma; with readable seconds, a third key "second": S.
{"hour": 2, "minute": 49}
